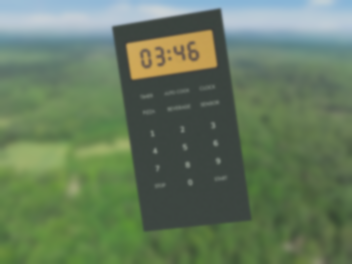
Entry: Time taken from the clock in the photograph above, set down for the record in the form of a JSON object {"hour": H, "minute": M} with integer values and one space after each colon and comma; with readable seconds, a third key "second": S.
{"hour": 3, "minute": 46}
